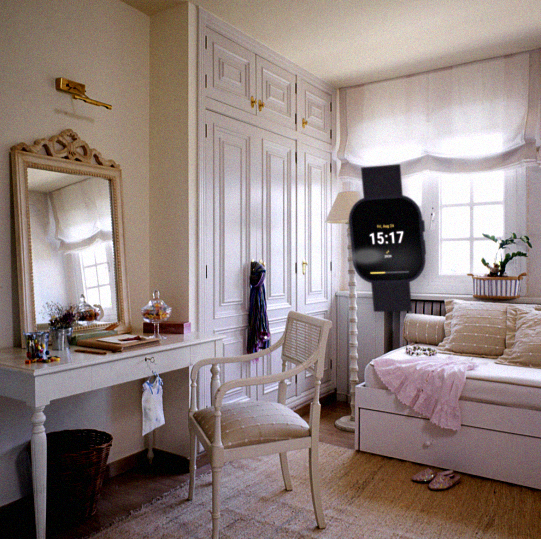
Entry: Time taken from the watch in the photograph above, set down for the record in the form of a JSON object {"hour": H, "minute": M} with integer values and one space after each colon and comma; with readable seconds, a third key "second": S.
{"hour": 15, "minute": 17}
